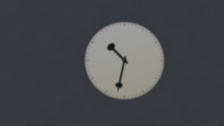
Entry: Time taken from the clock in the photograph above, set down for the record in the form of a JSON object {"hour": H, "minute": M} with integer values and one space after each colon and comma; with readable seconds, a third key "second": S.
{"hour": 10, "minute": 32}
